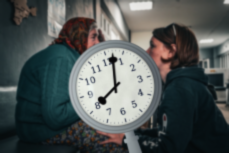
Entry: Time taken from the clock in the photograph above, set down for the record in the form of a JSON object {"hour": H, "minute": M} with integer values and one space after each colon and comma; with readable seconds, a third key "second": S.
{"hour": 8, "minute": 2}
